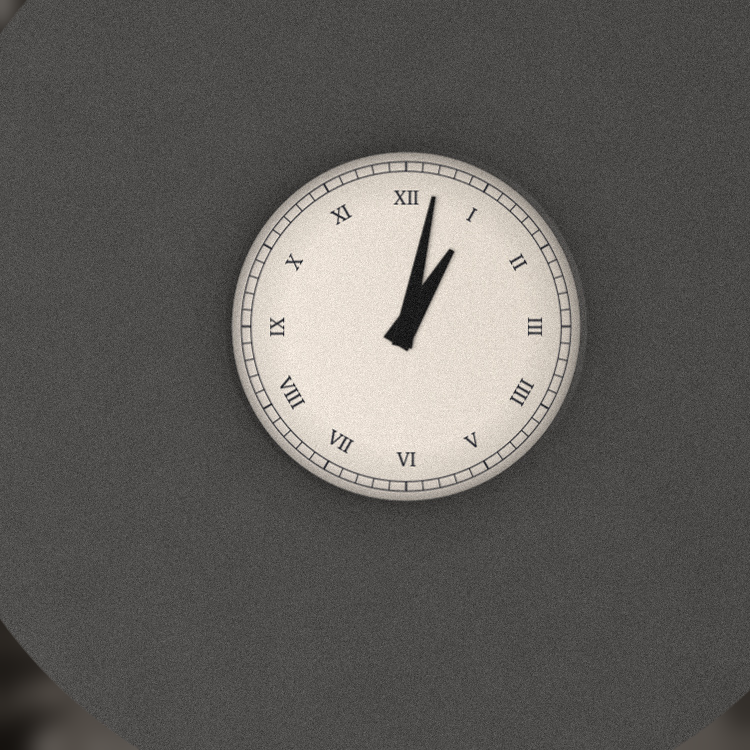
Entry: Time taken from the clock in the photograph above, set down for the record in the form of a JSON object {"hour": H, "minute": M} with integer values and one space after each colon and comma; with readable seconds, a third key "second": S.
{"hour": 1, "minute": 2}
